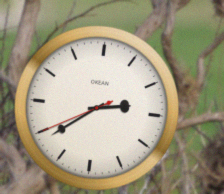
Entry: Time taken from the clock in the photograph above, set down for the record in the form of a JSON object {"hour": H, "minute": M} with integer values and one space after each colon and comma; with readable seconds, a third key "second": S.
{"hour": 2, "minute": 38, "second": 40}
